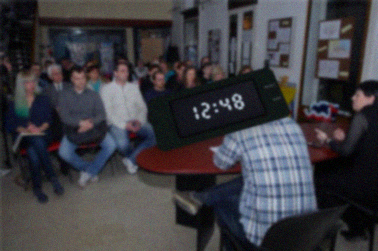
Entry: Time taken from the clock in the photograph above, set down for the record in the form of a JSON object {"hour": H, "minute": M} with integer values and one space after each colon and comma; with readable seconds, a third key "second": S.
{"hour": 12, "minute": 48}
